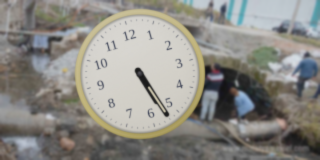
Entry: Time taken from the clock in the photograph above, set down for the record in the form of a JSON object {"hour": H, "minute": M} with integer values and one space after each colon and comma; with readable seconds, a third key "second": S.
{"hour": 5, "minute": 27}
